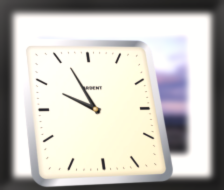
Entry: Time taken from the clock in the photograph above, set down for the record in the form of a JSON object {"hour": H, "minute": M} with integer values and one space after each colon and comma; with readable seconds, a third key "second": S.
{"hour": 9, "minute": 56}
